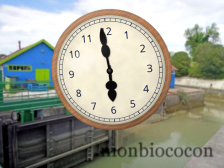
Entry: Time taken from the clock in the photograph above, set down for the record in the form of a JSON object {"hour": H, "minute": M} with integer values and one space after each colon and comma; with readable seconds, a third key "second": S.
{"hour": 5, "minute": 59}
